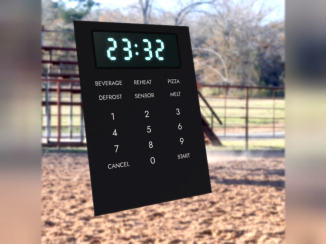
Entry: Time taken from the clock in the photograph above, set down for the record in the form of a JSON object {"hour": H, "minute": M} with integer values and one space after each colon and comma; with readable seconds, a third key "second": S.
{"hour": 23, "minute": 32}
